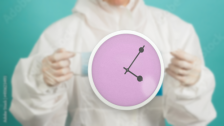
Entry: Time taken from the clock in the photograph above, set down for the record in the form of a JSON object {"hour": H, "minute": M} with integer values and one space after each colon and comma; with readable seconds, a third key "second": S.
{"hour": 4, "minute": 6}
